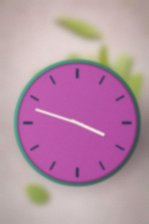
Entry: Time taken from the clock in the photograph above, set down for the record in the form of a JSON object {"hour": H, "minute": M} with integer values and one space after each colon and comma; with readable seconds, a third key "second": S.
{"hour": 3, "minute": 48}
